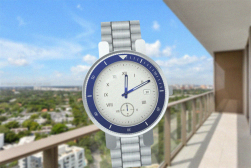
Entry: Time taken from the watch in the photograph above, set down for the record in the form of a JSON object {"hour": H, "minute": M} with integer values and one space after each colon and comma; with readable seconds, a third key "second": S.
{"hour": 12, "minute": 11}
